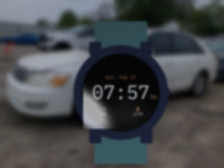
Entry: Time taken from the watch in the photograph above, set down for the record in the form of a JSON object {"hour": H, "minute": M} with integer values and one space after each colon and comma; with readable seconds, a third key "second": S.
{"hour": 7, "minute": 57}
